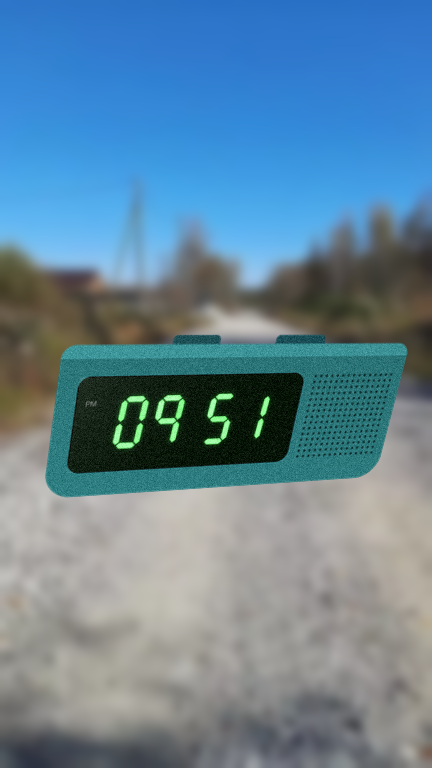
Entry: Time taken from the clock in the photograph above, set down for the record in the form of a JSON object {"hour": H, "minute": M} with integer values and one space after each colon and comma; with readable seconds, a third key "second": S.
{"hour": 9, "minute": 51}
